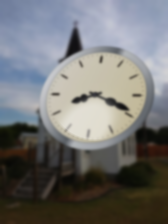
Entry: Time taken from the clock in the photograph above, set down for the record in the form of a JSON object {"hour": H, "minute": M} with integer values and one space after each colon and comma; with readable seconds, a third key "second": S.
{"hour": 8, "minute": 19}
